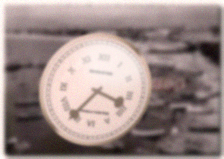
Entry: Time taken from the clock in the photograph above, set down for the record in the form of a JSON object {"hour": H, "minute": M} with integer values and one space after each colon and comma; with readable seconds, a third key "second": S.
{"hour": 3, "minute": 36}
